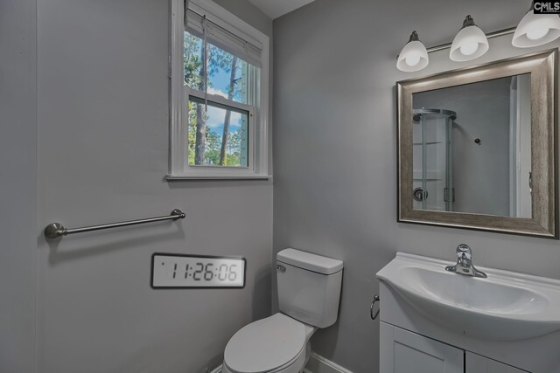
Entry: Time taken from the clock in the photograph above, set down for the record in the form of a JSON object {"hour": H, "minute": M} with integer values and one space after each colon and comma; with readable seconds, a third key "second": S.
{"hour": 11, "minute": 26, "second": 6}
